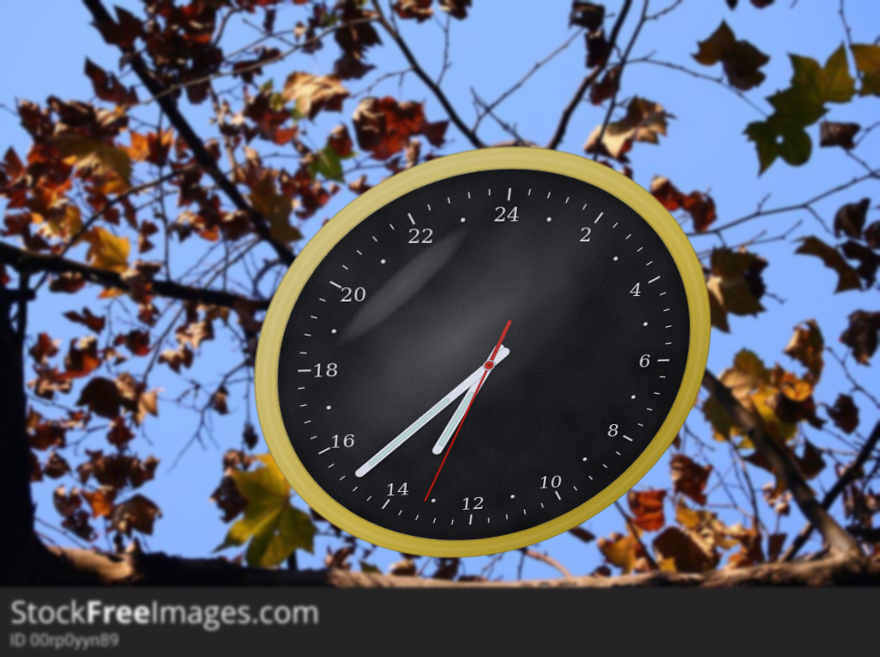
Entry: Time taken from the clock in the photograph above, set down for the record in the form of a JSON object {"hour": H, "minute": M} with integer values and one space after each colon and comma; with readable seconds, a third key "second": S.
{"hour": 13, "minute": 37, "second": 33}
